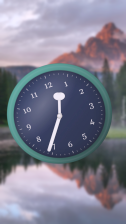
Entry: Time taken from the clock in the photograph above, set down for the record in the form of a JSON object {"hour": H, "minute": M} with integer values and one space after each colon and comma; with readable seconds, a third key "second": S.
{"hour": 12, "minute": 36}
